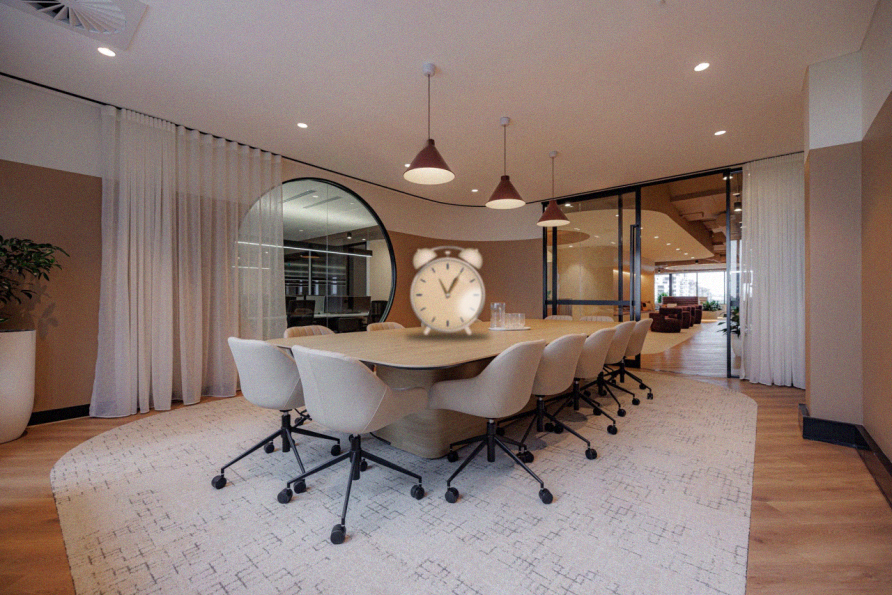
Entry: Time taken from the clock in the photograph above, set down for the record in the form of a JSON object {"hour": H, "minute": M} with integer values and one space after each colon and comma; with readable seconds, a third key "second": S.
{"hour": 11, "minute": 5}
